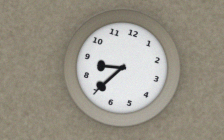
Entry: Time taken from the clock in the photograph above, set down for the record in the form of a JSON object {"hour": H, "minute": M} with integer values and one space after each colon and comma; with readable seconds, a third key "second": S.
{"hour": 8, "minute": 35}
